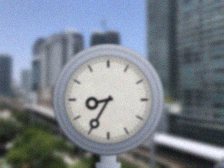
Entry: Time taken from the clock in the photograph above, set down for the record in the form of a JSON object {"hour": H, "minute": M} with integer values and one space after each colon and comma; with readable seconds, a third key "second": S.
{"hour": 8, "minute": 35}
